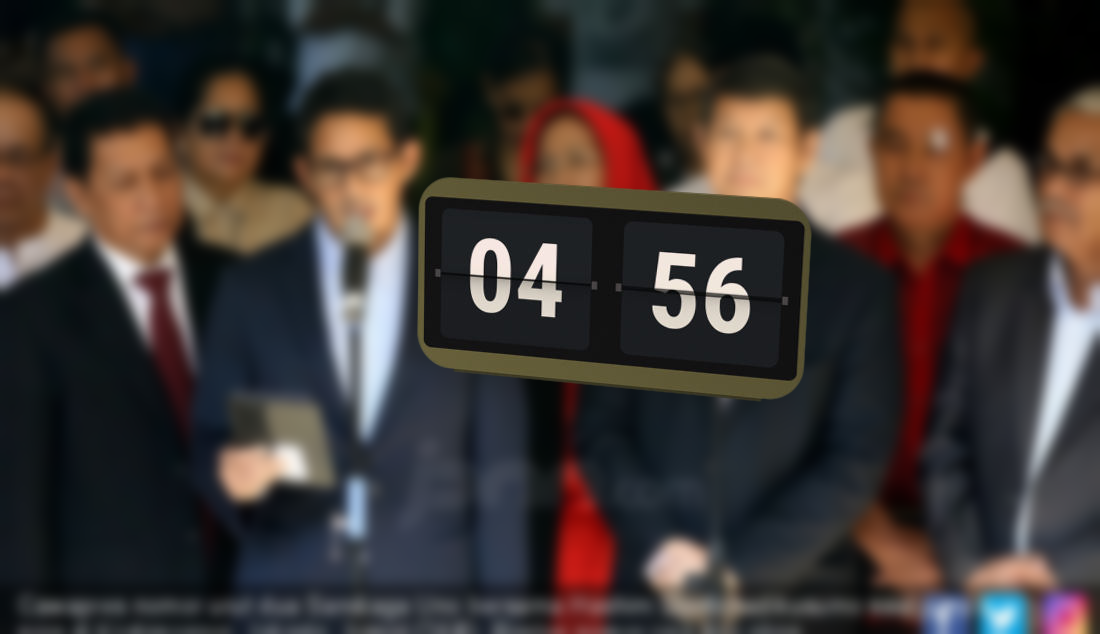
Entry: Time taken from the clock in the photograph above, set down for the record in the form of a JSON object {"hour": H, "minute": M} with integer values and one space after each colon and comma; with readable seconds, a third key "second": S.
{"hour": 4, "minute": 56}
